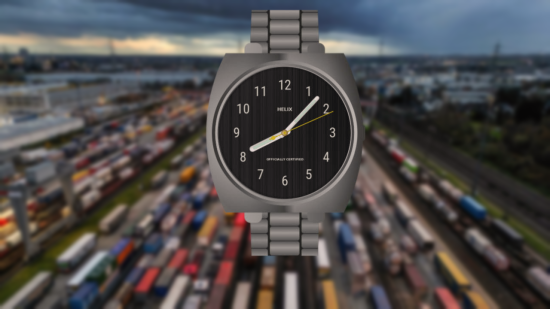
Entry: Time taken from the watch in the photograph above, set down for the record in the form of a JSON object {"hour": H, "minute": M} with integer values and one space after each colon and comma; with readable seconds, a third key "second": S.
{"hour": 8, "minute": 7, "second": 11}
